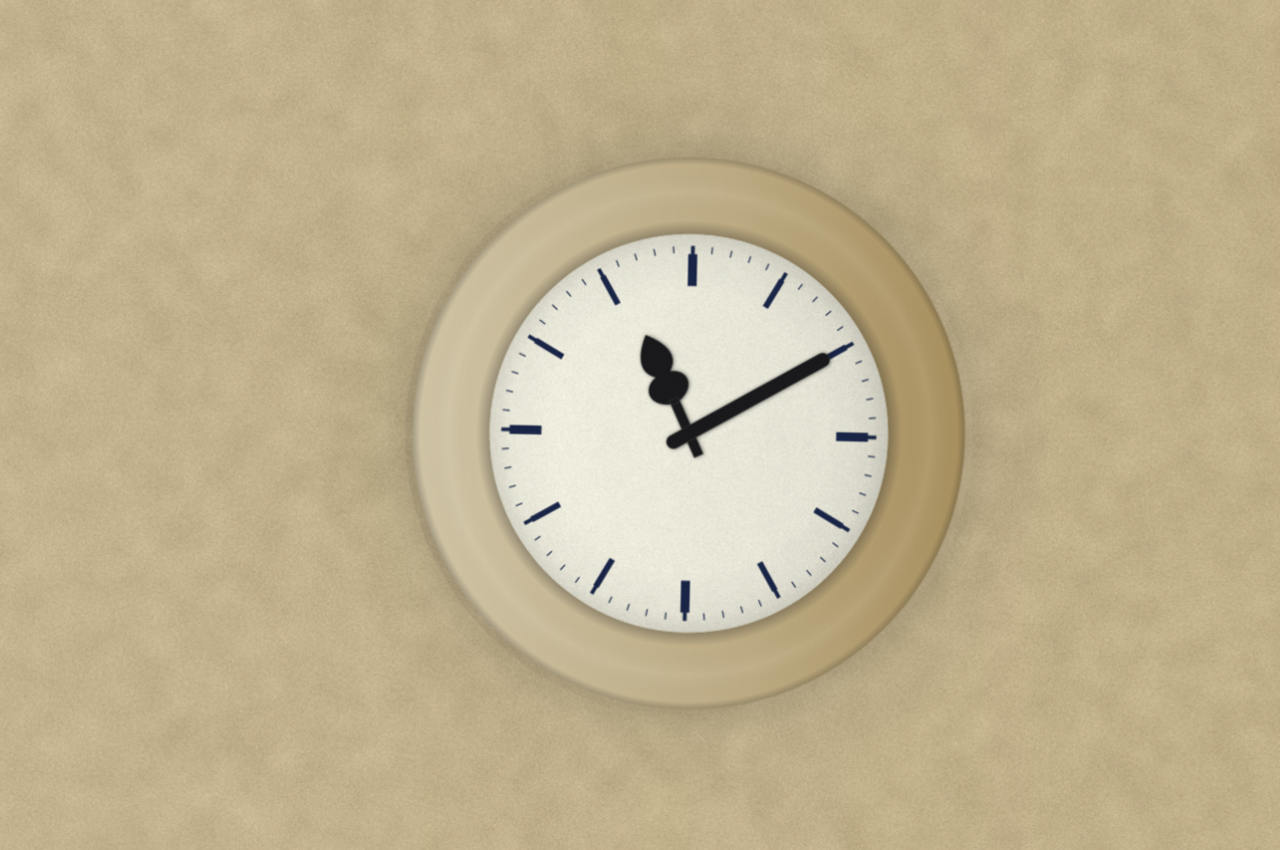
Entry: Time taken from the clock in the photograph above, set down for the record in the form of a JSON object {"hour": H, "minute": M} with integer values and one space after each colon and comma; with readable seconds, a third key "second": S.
{"hour": 11, "minute": 10}
